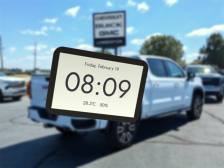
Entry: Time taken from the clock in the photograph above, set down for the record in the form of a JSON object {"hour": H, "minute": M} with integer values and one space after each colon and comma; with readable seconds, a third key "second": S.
{"hour": 8, "minute": 9}
